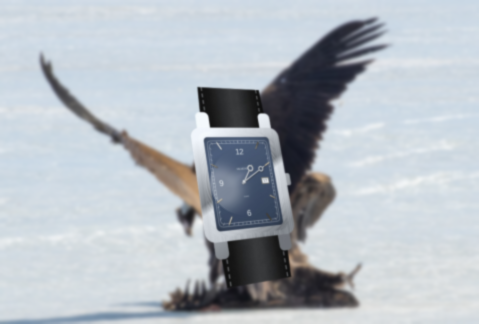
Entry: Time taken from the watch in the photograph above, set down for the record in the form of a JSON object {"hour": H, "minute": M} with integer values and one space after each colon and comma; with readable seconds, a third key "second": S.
{"hour": 1, "minute": 10}
